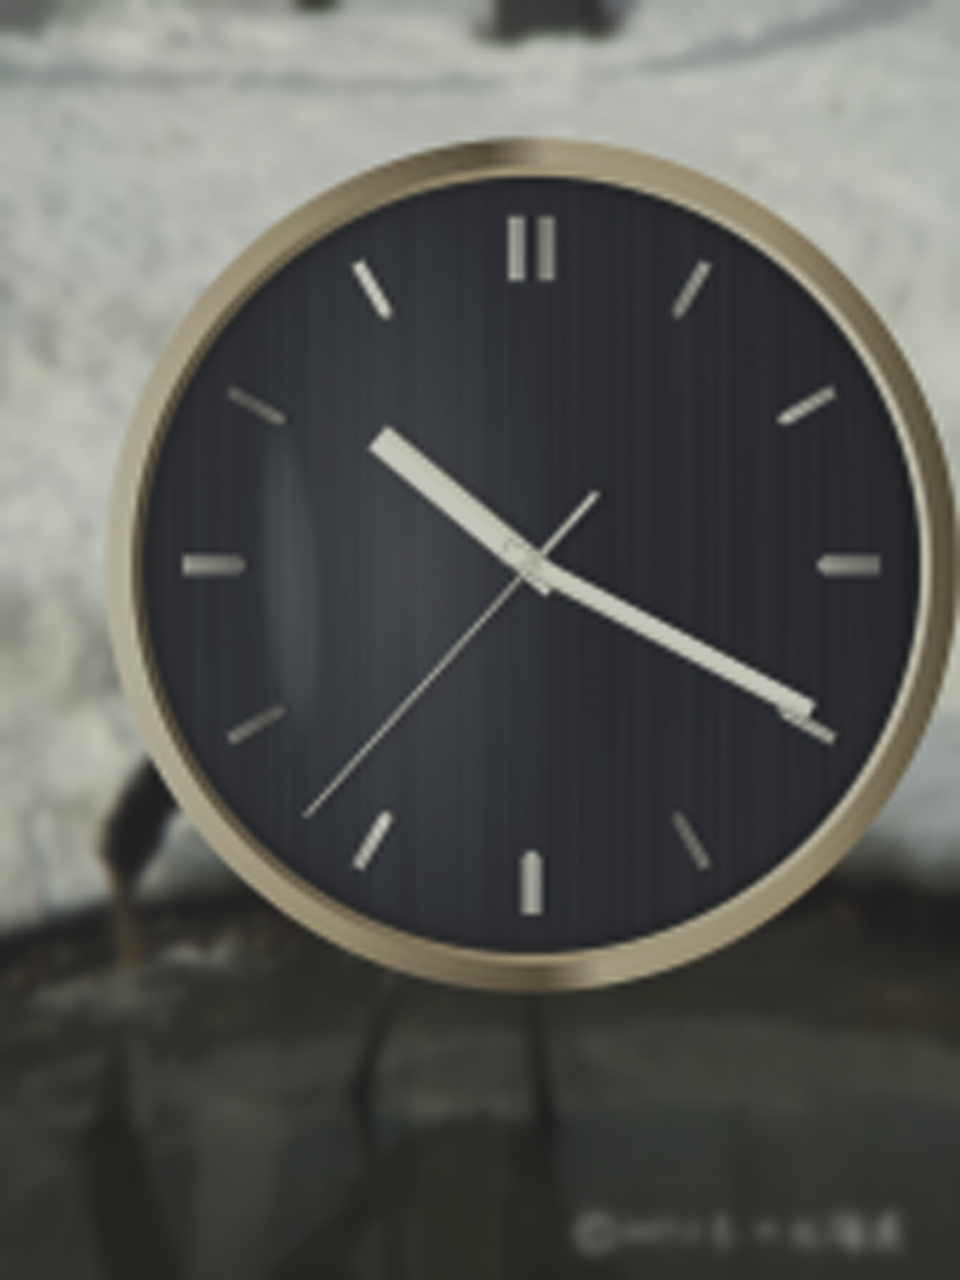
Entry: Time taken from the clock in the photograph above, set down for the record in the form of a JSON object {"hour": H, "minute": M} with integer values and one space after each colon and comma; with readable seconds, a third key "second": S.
{"hour": 10, "minute": 19, "second": 37}
